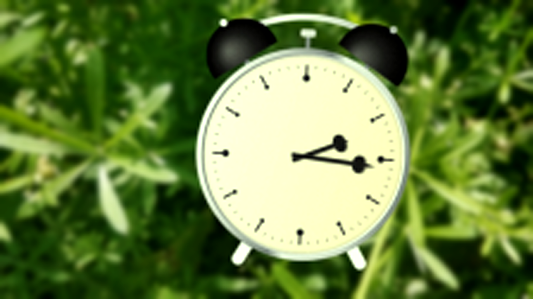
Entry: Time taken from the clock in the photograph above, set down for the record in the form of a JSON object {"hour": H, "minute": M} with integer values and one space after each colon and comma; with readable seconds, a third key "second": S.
{"hour": 2, "minute": 16}
